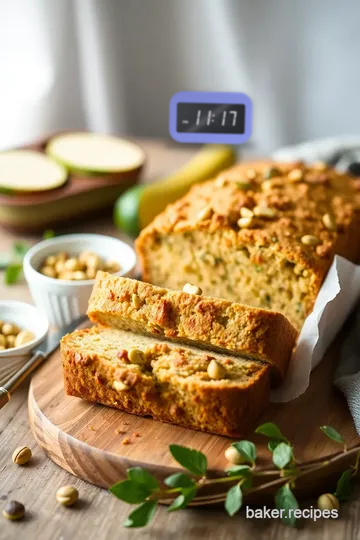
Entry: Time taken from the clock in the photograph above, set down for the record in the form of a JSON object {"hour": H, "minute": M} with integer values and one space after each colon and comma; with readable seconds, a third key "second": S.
{"hour": 11, "minute": 17}
